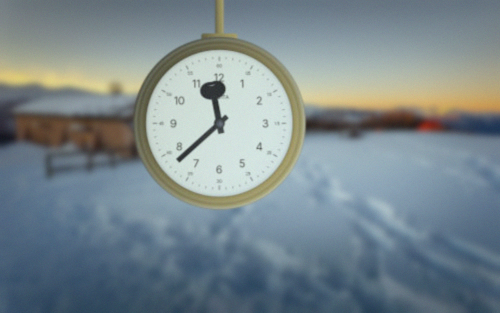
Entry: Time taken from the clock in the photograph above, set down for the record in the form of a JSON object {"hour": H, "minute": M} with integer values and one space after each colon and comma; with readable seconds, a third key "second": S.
{"hour": 11, "minute": 38}
